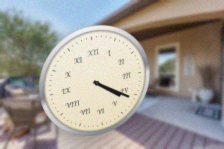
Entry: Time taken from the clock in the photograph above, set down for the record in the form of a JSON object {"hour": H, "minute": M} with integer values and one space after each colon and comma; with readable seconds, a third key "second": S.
{"hour": 4, "minute": 21}
